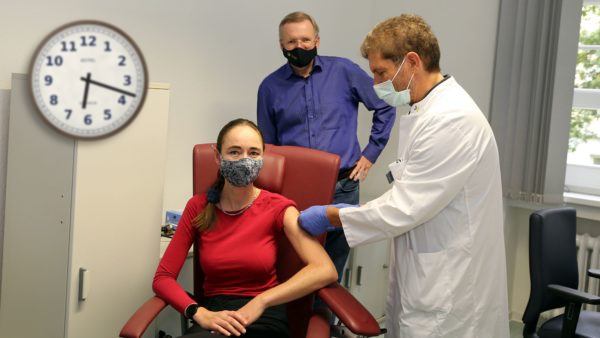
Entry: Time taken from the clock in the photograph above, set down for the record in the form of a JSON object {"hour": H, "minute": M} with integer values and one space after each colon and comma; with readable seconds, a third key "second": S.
{"hour": 6, "minute": 18}
